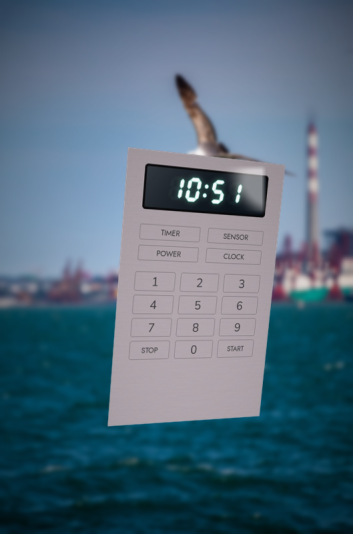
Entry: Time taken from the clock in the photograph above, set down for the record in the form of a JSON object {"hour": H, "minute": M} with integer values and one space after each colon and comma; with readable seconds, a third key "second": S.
{"hour": 10, "minute": 51}
